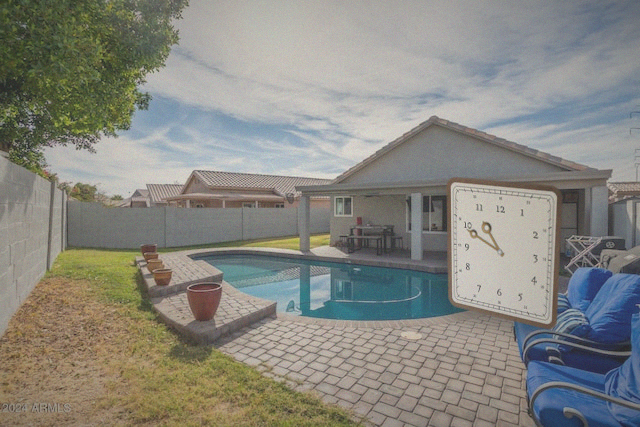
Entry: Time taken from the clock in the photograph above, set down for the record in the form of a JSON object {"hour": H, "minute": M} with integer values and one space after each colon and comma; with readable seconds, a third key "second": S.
{"hour": 10, "minute": 49}
